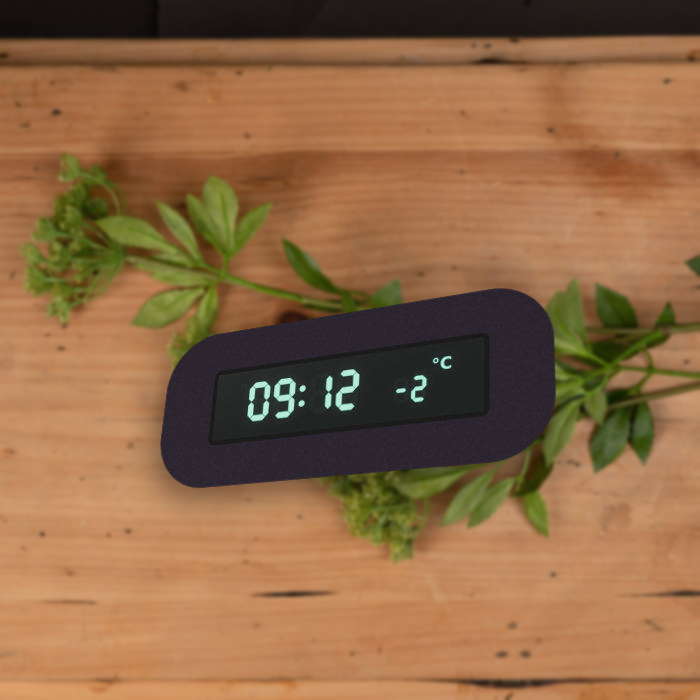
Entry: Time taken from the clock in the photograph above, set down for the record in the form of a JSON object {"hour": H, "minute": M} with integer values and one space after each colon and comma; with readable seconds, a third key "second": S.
{"hour": 9, "minute": 12}
